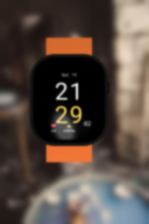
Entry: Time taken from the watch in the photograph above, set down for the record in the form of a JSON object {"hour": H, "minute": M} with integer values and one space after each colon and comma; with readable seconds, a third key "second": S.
{"hour": 21, "minute": 29}
